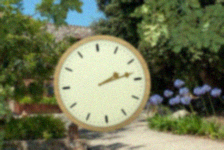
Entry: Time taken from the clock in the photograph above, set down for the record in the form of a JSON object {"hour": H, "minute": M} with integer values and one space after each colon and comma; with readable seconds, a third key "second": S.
{"hour": 2, "minute": 13}
